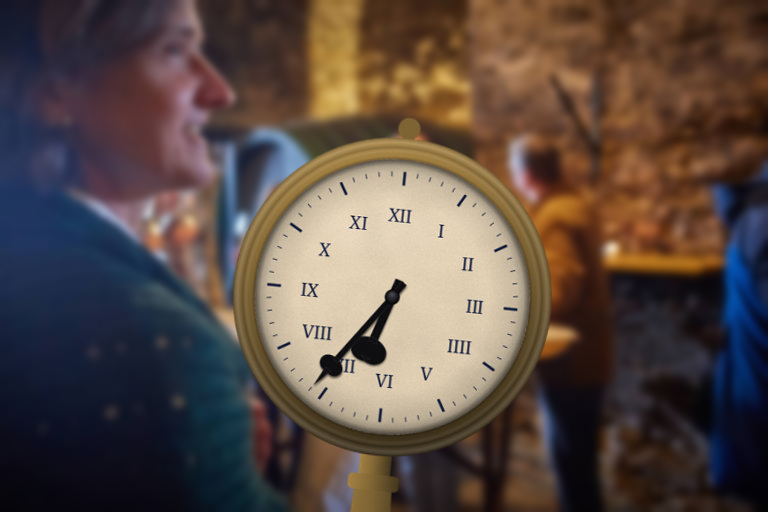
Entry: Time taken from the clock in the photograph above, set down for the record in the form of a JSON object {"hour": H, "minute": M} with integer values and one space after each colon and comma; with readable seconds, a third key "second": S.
{"hour": 6, "minute": 36}
